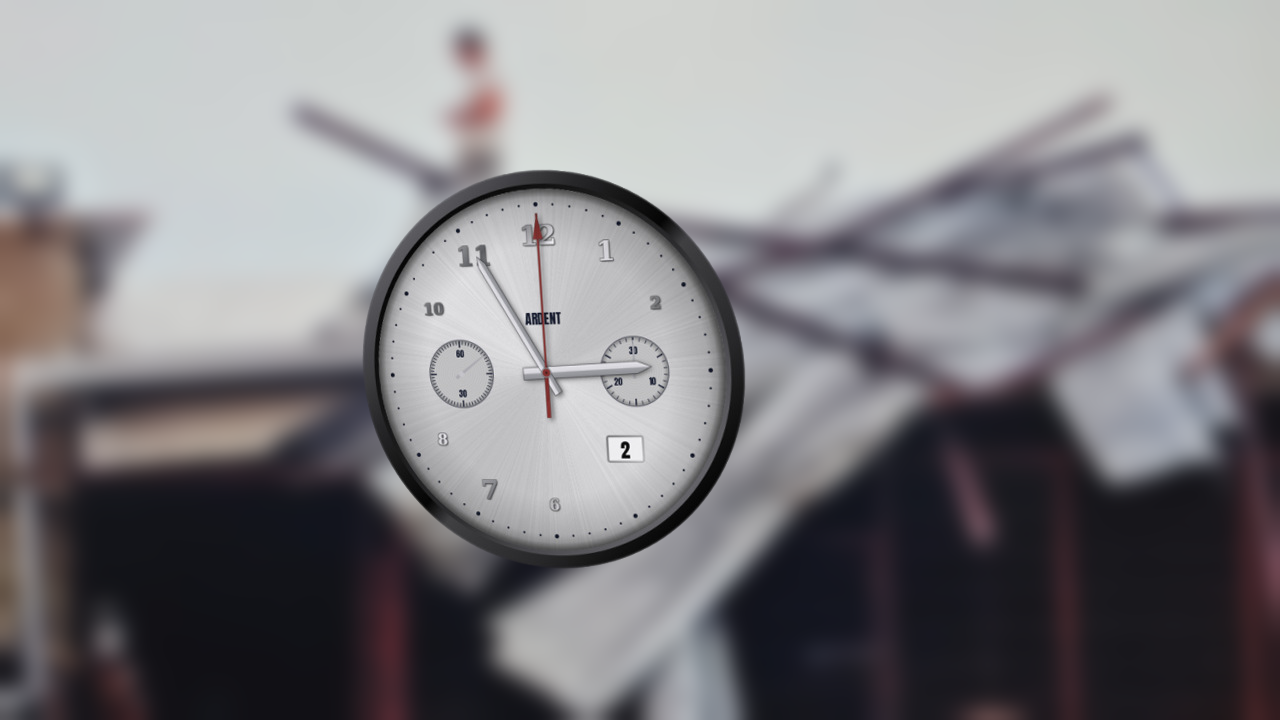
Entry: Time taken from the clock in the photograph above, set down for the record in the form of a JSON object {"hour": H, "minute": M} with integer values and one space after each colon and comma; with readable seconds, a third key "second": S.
{"hour": 2, "minute": 55, "second": 9}
